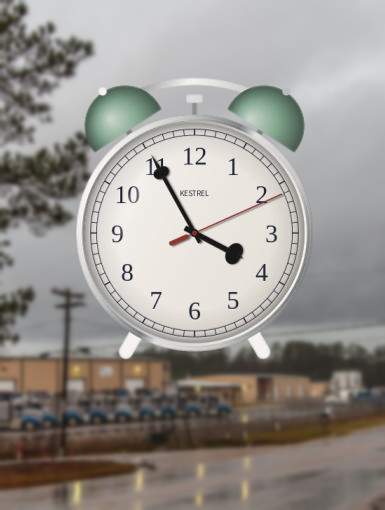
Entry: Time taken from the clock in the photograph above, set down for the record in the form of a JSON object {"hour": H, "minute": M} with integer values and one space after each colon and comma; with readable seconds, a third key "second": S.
{"hour": 3, "minute": 55, "second": 11}
